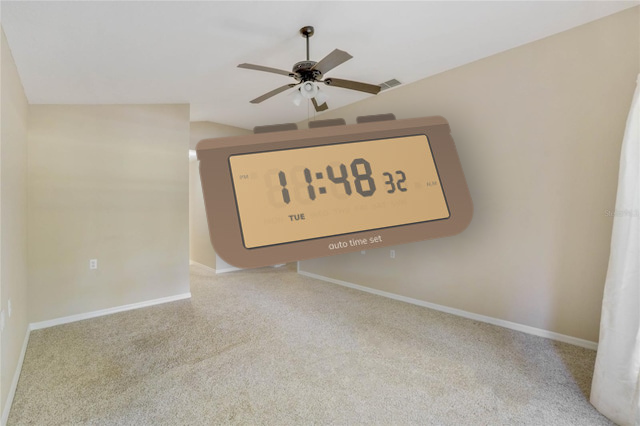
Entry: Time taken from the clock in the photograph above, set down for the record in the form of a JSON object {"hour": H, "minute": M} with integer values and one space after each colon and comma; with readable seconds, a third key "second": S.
{"hour": 11, "minute": 48, "second": 32}
